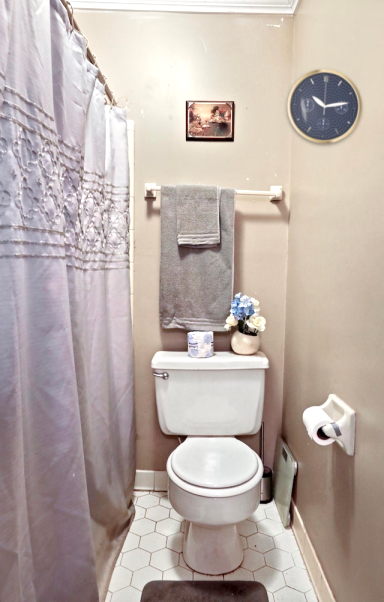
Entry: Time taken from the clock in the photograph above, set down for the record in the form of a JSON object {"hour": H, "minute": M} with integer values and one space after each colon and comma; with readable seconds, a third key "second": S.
{"hour": 10, "minute": 13}
